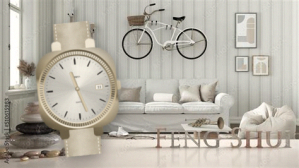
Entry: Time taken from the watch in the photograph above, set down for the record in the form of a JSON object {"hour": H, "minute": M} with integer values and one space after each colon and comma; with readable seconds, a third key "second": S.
{"hour": 11, "minute": 27}
